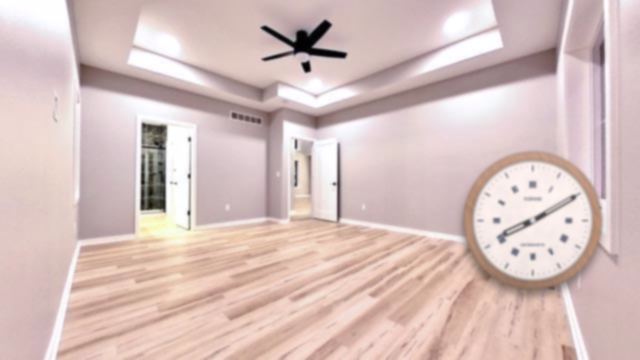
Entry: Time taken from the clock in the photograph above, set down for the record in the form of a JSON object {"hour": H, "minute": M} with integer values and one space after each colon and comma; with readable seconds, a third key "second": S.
{"hour": 8, "minute": 10}
